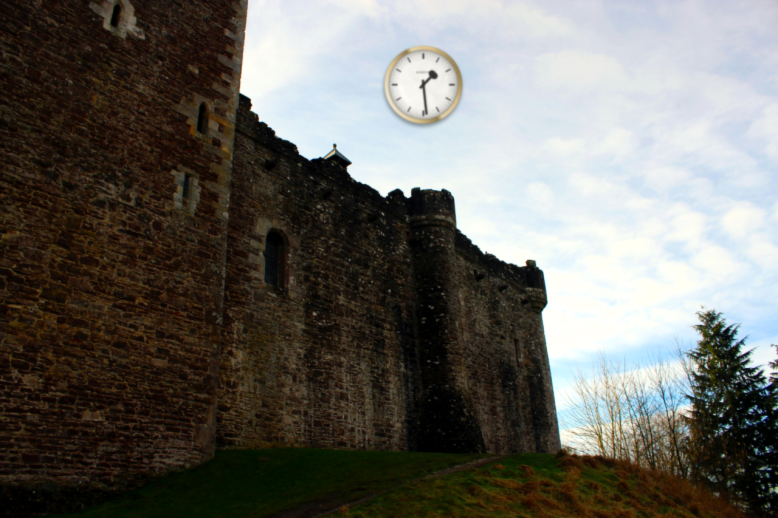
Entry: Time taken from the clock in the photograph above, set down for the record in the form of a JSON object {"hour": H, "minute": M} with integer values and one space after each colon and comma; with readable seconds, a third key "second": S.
{"hour": 1, "minute": 29}
